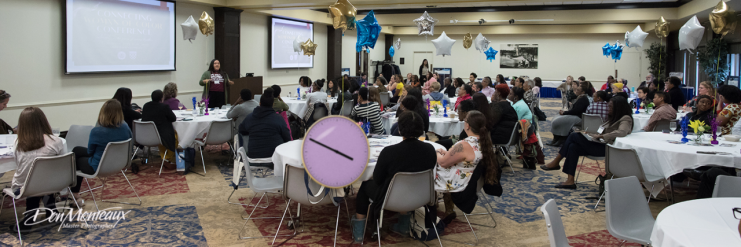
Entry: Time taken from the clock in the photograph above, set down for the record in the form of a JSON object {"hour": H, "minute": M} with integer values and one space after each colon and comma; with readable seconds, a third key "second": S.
{"hour": 3, "minute": 49}
